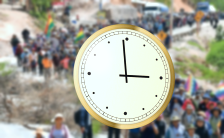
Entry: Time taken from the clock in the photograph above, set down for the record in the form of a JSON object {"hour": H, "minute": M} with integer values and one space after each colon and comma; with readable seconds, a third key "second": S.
{"hour": 2, "minute": 59}
